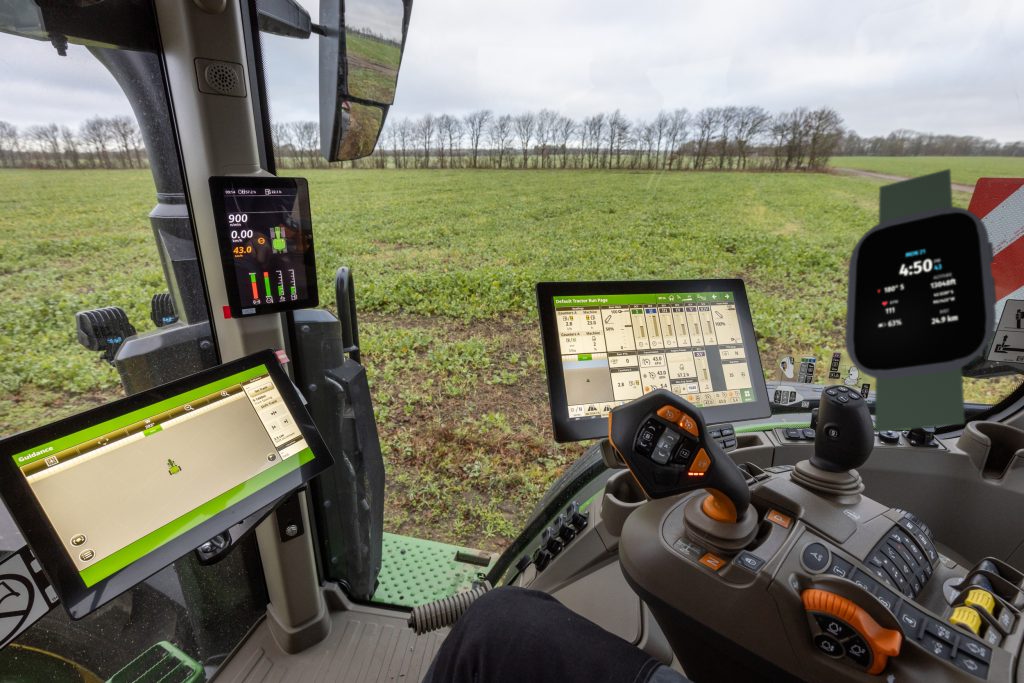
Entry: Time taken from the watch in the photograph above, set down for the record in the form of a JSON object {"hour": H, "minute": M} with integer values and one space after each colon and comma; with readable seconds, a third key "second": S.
{"hour": 4, "minute": 50}
